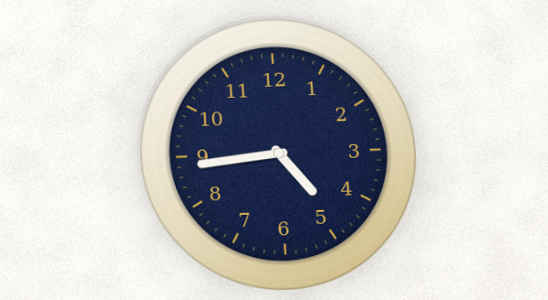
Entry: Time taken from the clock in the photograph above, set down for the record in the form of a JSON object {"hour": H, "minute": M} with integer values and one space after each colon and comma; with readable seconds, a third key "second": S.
{"hour": 4, "minute": 44}
